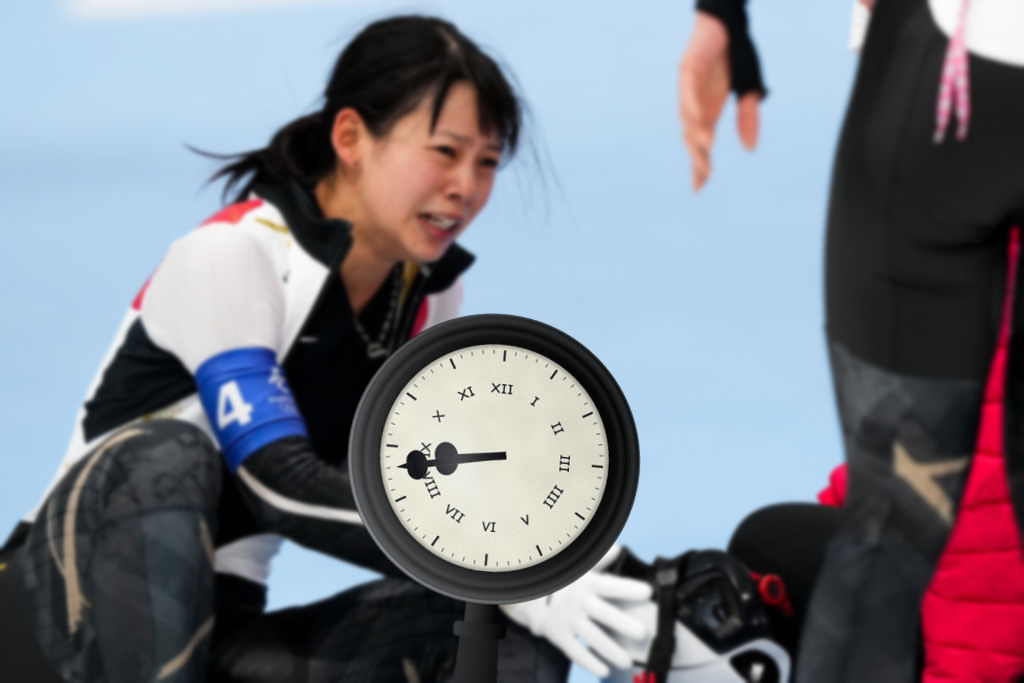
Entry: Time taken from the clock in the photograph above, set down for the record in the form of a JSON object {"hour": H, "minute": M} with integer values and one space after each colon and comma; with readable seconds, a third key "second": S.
{"hour": 8, "minute": 43}
